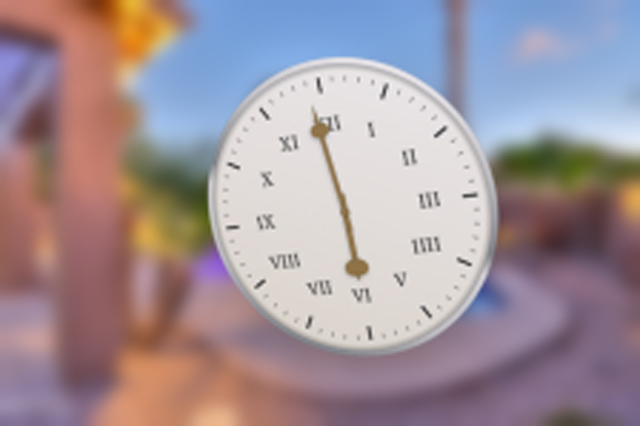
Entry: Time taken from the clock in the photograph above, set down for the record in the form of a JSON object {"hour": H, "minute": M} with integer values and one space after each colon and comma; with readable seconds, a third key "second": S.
{"hour": 5, "minute": 59}
